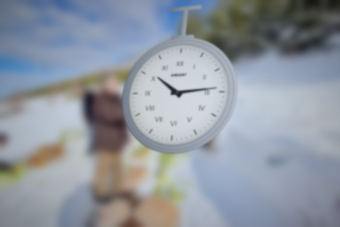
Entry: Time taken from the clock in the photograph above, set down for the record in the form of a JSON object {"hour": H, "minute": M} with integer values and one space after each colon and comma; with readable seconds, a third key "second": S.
{"hour": 10, "minute": 14}
